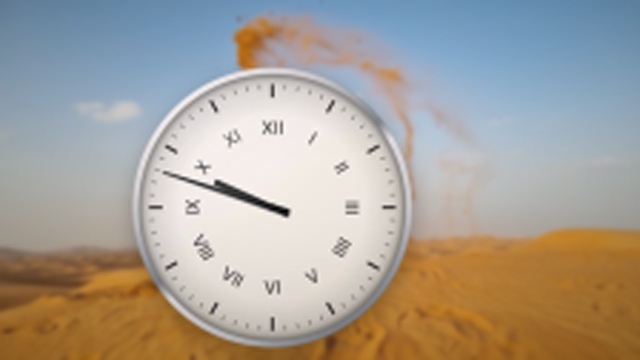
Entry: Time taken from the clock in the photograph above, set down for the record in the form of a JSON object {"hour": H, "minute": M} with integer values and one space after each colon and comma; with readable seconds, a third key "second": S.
{"hour": 9, "minute": 48}
